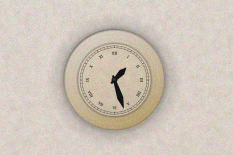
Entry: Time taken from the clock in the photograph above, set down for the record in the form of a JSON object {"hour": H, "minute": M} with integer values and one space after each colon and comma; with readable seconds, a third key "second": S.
{"hour": 1, "minute": 27}
